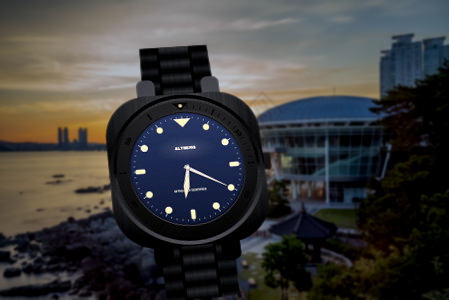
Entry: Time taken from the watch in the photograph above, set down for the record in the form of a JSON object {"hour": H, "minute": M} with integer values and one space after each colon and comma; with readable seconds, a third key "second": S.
{"hour": 6, "minute": 20}
